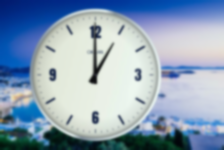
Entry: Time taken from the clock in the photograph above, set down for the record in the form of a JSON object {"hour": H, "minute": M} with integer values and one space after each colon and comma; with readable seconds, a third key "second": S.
{"hour": 1, "minute": 0}
